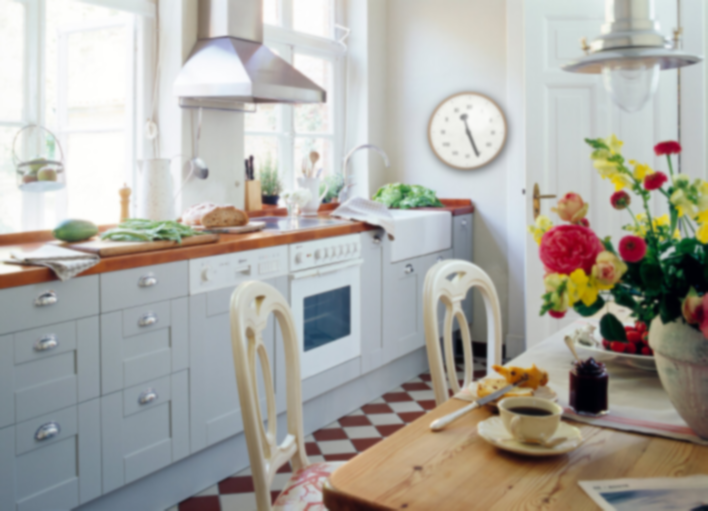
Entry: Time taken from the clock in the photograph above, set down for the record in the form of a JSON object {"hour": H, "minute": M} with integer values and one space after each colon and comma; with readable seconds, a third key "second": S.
{"hour": 11, "minute": 26}
